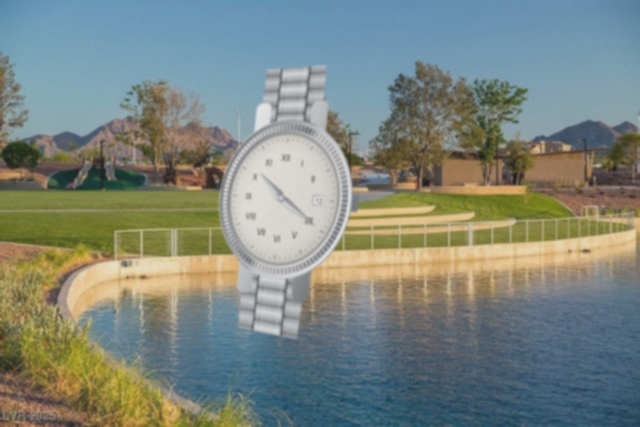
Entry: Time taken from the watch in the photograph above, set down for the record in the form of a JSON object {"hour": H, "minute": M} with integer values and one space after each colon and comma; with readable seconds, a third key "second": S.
{"hour": 10, "minute": 20}
